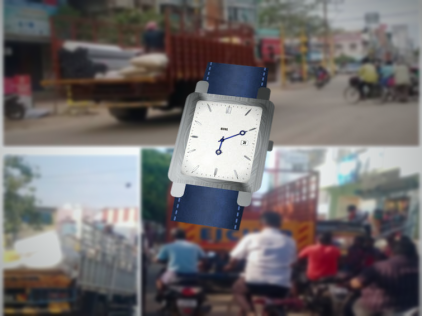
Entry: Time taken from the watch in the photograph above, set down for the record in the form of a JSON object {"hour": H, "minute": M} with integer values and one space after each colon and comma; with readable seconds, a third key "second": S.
{"hour": 6, "minute": 10}
